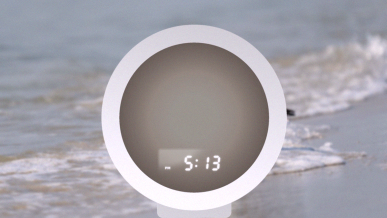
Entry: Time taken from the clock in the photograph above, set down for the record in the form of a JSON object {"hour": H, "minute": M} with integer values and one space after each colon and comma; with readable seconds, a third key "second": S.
{"hour": 5, "minute": 13}
